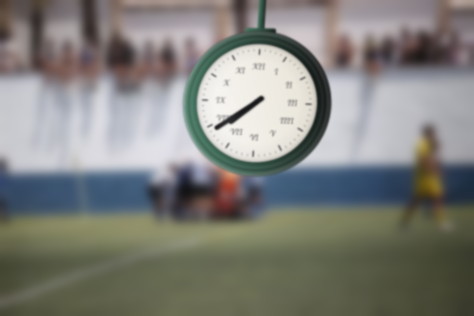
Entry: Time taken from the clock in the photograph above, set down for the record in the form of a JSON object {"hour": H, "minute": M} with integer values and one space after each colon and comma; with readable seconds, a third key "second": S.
{"hour": 7, "minute": 39}
